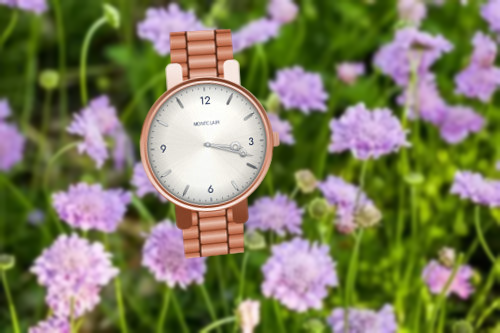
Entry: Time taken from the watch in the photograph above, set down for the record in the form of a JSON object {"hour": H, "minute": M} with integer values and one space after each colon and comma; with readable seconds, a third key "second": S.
{"hour": 3, "minute": 18}
